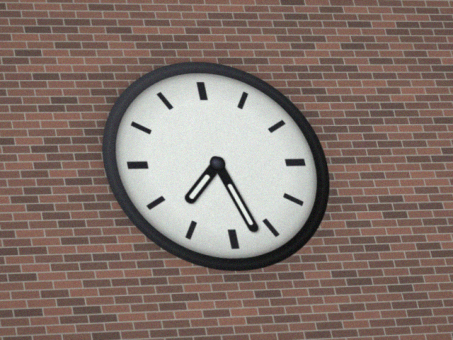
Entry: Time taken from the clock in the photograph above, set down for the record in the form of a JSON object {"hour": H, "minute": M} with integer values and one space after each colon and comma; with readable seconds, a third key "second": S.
{"hour": 7, "minute": 27}
